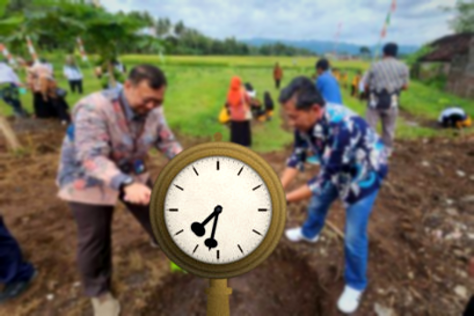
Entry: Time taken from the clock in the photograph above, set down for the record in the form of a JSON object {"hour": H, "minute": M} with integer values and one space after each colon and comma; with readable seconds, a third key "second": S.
{"hour": 7, "minute": 32}
